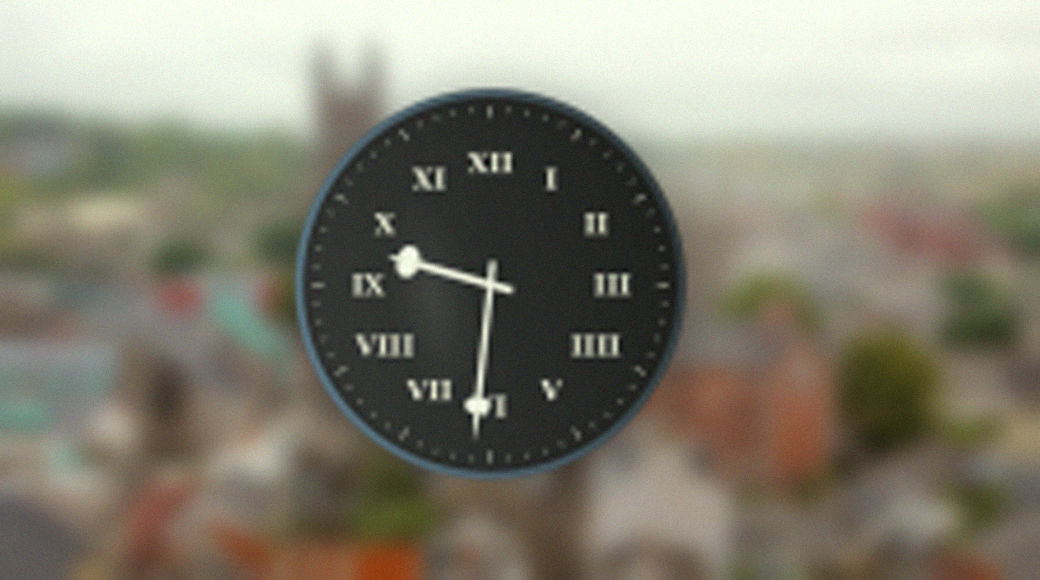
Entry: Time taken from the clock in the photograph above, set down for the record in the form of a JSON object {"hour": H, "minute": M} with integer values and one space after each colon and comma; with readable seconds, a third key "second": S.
{"hour": 9, "minute": 31}
